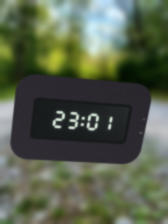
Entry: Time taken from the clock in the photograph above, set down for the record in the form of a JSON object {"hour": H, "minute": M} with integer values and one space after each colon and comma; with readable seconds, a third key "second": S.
{"hour": 23, "minute": 1}
